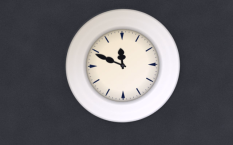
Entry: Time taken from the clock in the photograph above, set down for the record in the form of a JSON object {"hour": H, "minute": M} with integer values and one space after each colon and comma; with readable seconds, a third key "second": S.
{"hour": 11, "minute": 49}
